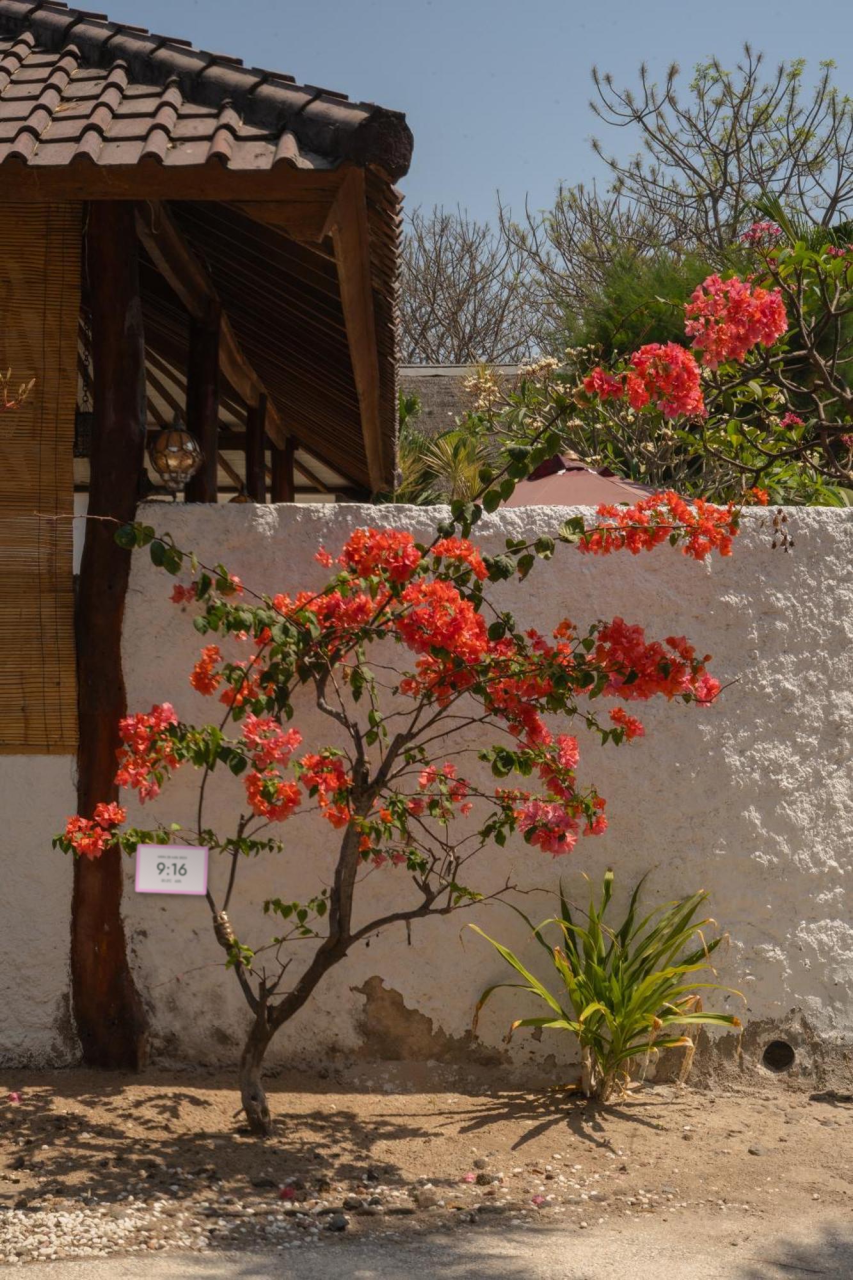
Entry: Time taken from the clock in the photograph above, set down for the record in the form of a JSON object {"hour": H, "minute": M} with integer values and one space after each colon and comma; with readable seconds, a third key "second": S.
{"hour": 9, "minute": 16}
